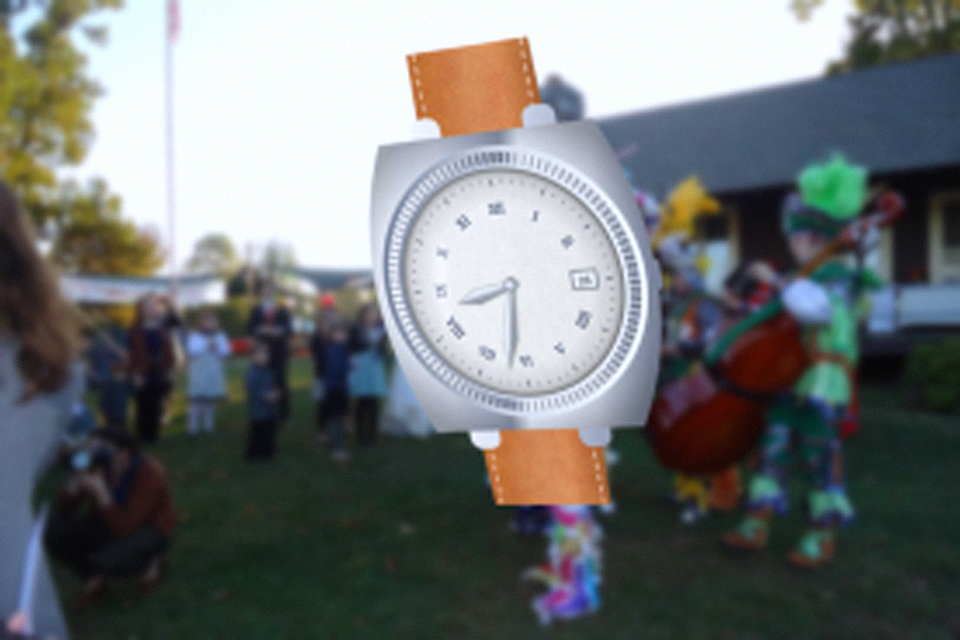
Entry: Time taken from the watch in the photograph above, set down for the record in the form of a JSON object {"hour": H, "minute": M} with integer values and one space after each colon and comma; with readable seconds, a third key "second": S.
{"hour": 8, "minute": 32}
